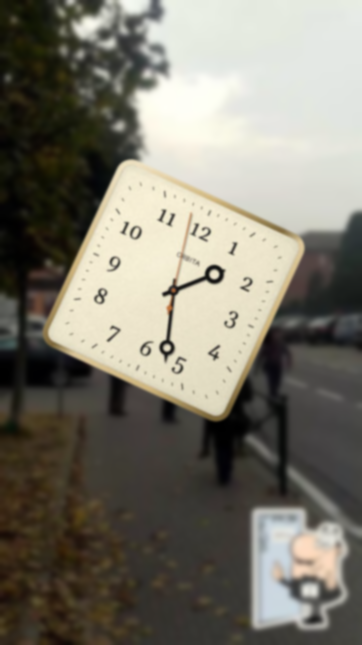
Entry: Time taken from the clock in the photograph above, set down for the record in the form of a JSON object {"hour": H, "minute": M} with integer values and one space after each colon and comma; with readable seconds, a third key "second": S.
{"hour": 1, "minute": 26, "second": 58}
